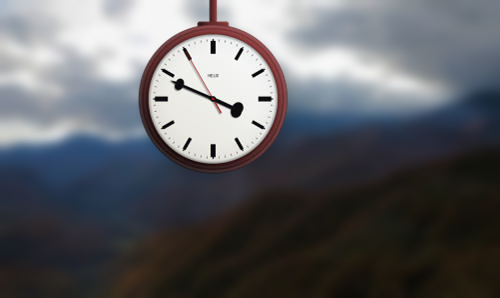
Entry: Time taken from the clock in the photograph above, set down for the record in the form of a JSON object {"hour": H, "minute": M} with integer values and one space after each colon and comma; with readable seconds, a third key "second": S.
{"hour": 3, "minute": 48, "second": 55}
